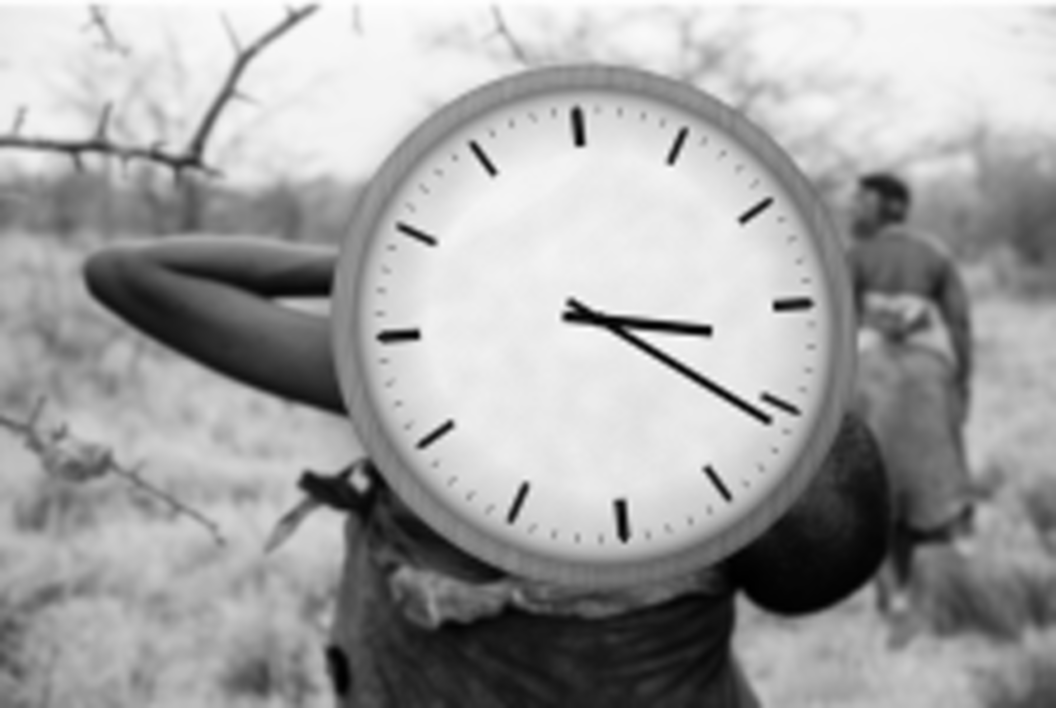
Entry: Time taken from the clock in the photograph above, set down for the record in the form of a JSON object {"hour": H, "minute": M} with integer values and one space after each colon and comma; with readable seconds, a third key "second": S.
{"hour": 3, "minute": 21}
